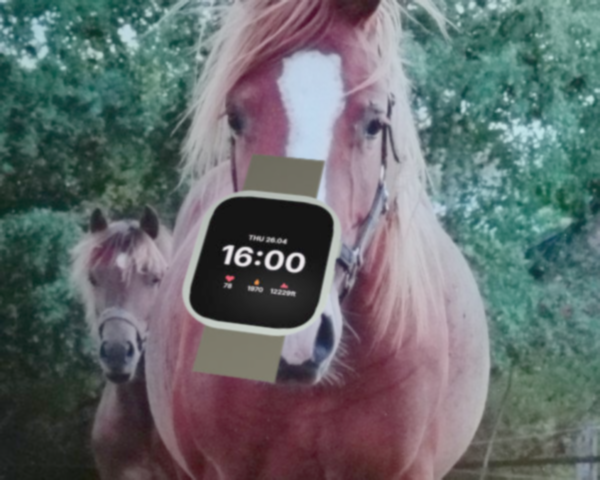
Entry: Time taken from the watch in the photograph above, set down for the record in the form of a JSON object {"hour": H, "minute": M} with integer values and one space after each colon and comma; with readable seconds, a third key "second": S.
{"hour": 16, "minute": 0}
